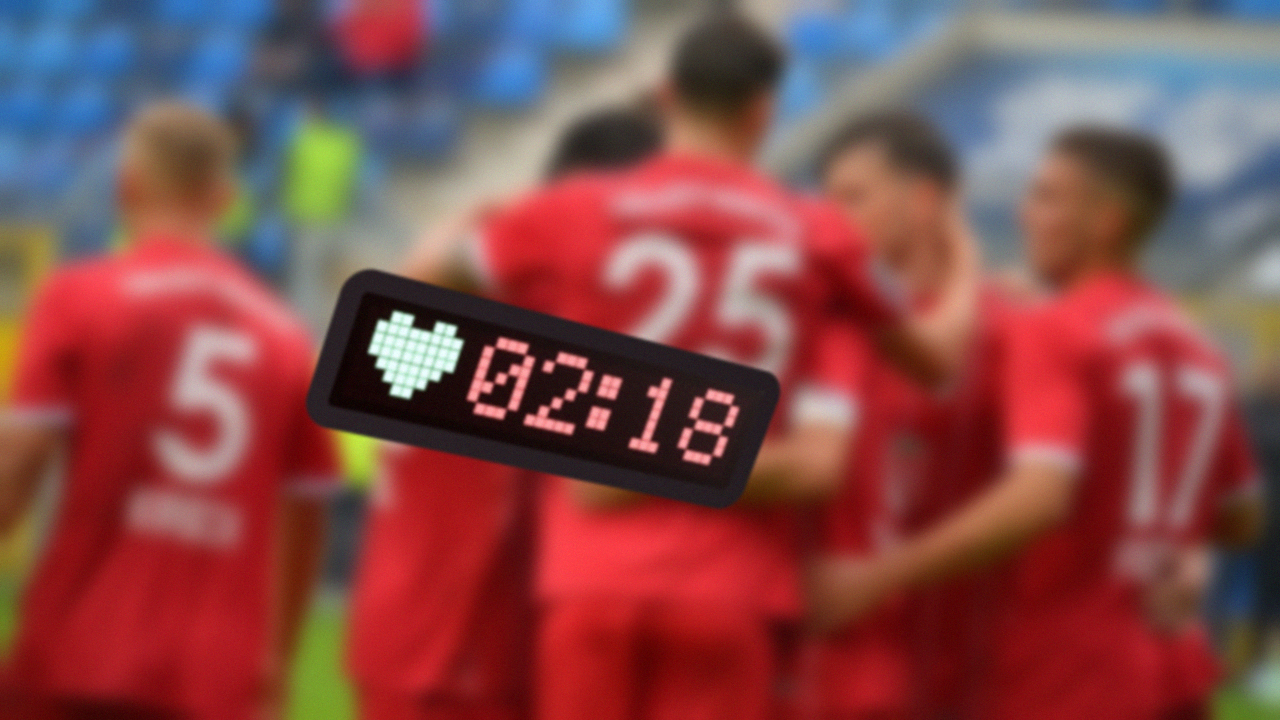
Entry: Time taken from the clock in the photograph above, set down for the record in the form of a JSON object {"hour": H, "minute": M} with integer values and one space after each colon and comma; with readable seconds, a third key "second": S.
{"hour": 2, "minute": 18}
